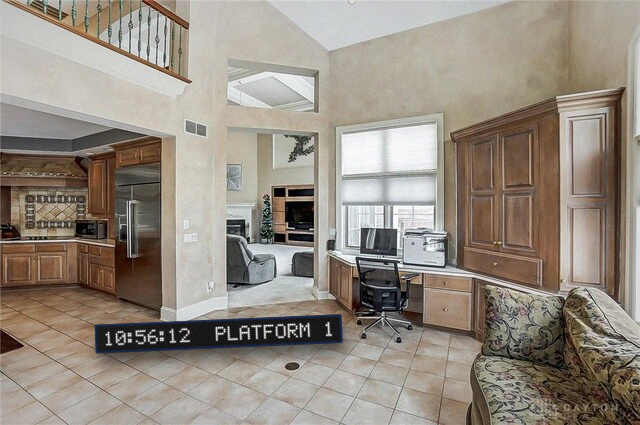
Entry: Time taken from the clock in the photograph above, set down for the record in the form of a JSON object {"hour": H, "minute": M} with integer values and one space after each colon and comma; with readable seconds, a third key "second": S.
{"hour": 10, "minute": 56, "second": 12}
